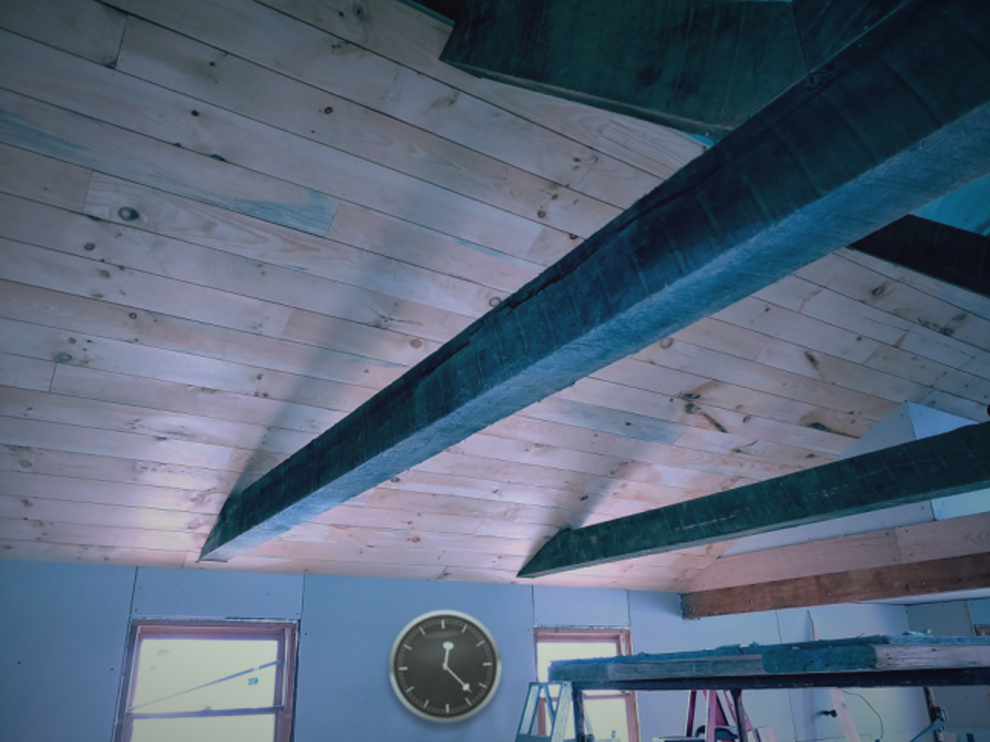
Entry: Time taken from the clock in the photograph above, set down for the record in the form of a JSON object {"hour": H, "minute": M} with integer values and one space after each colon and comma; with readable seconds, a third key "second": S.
{"hour": 12, "minute": 23}
